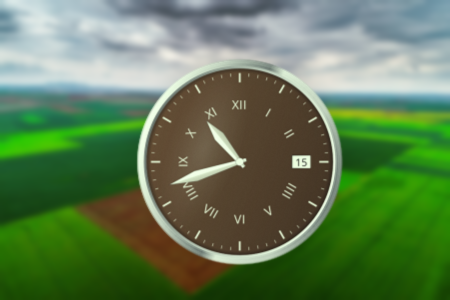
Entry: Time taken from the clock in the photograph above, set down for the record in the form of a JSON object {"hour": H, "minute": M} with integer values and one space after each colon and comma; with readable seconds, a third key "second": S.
{"hour": 10, "minute": 42}
